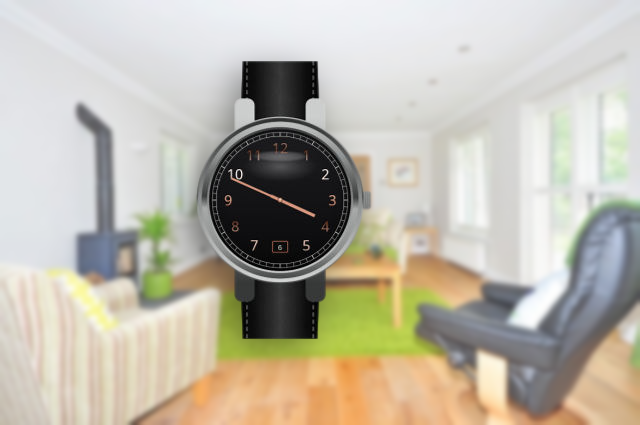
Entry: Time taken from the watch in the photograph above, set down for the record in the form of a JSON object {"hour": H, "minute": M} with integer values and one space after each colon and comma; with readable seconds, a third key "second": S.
{"hour": 3, "minute": 49}
